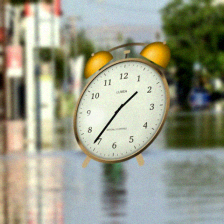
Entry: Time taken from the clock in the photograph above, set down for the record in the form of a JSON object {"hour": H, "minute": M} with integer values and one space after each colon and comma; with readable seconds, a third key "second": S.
{"hour": 1, "minute": 36}
